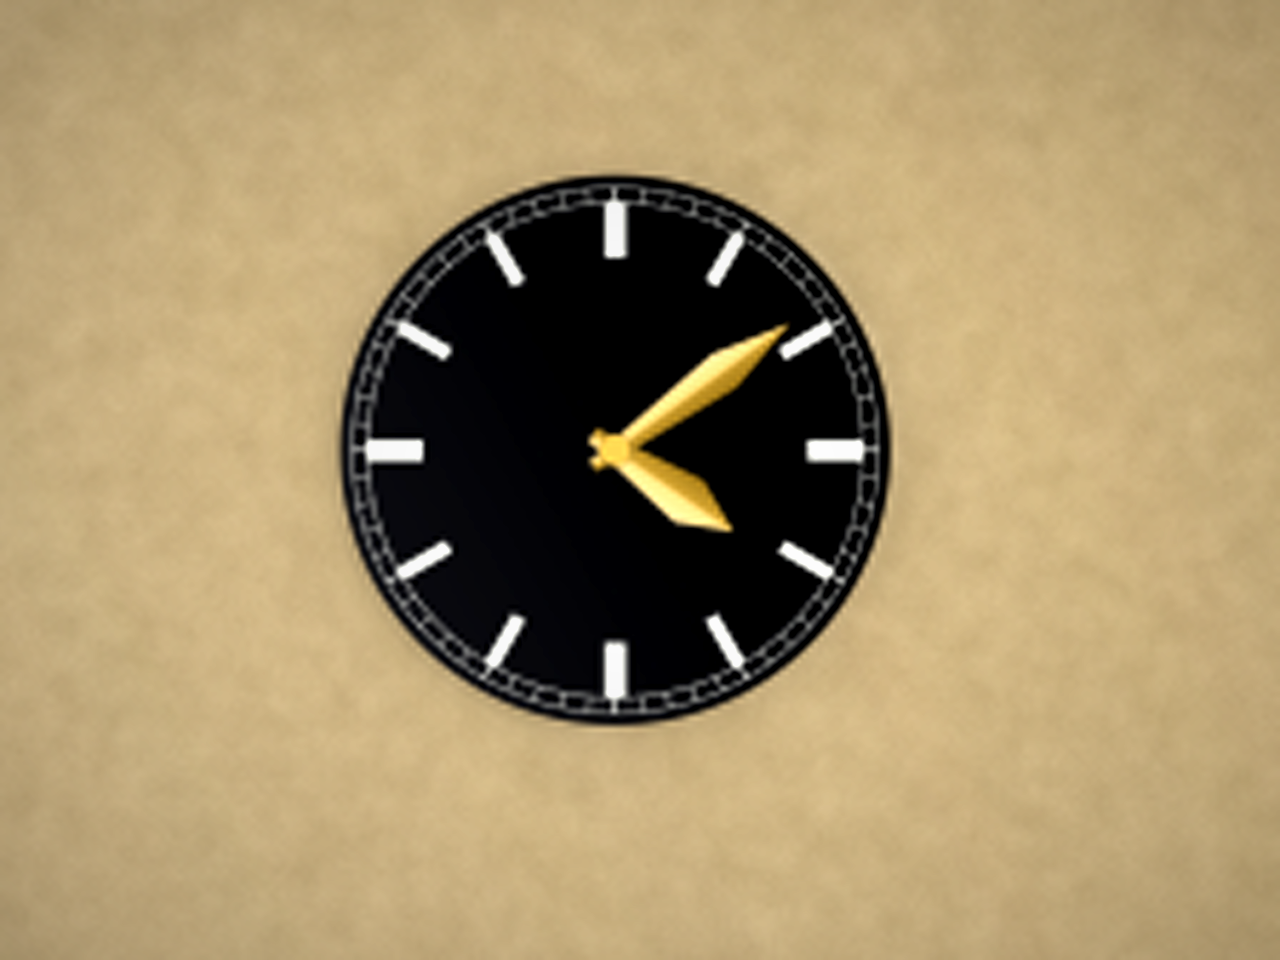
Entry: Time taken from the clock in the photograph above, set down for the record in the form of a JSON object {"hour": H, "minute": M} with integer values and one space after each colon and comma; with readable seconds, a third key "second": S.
{"hour": 4, "minute": 9}
